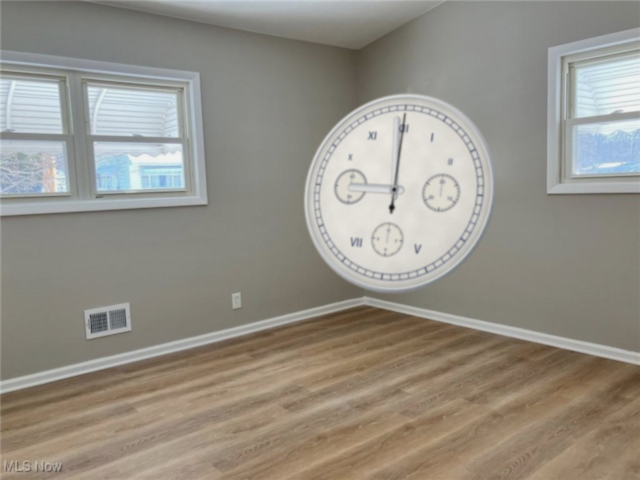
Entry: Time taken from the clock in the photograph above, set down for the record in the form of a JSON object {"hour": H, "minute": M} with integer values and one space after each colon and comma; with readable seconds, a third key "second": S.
{"hour": 8, "minute": 59}
